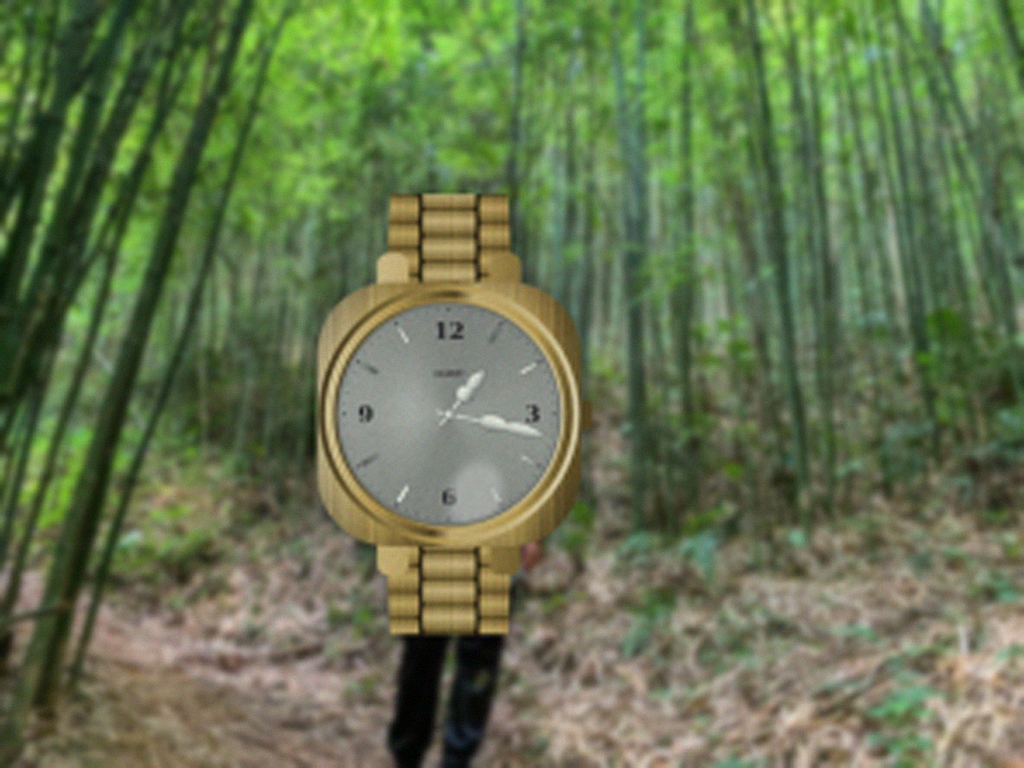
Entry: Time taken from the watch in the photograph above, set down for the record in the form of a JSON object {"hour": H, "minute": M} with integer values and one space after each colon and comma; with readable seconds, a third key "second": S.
{"hour": 1, "minute": 17}
